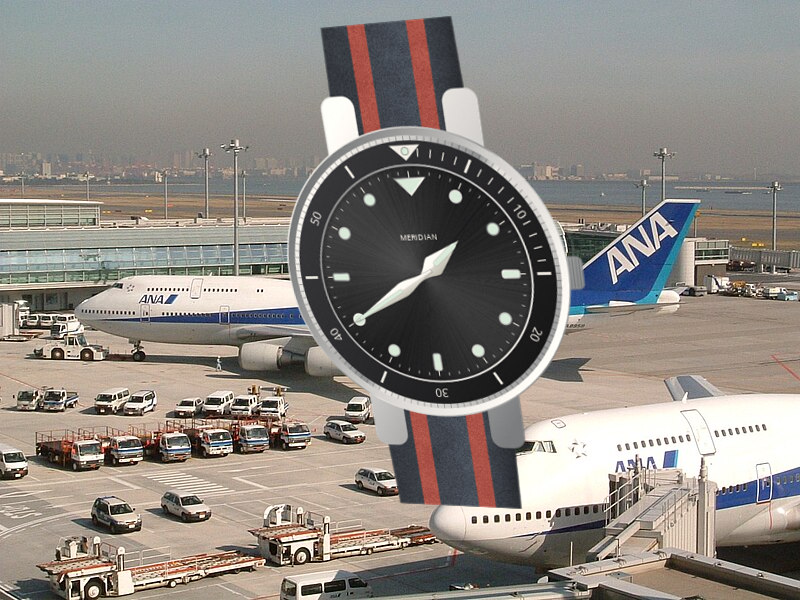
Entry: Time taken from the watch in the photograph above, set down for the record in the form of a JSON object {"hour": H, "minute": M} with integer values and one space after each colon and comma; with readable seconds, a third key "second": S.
{"hour": 1, "minute": 40}
